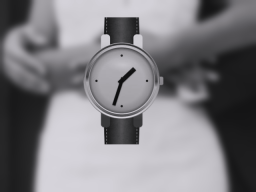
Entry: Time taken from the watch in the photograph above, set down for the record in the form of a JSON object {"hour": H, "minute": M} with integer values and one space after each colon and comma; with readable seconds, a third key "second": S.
{"hour": 1, "minute": 33}
